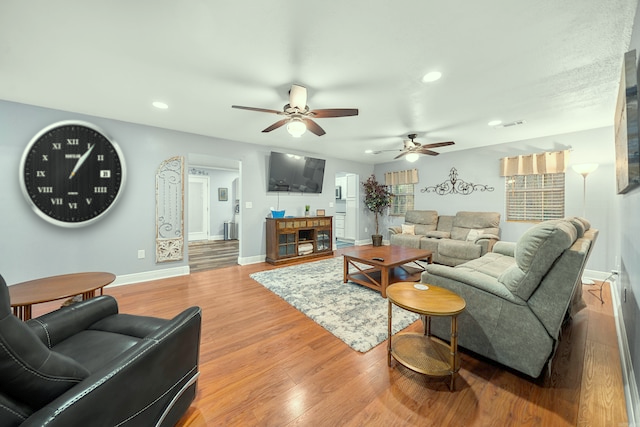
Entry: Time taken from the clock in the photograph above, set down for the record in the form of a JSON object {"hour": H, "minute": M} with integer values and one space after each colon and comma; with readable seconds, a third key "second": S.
{"hour": 1, "minute": 6}
